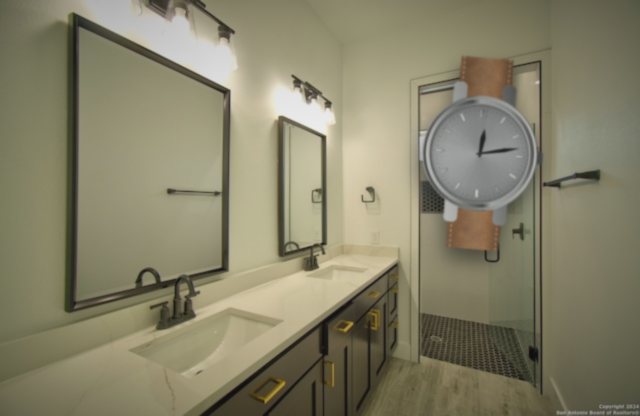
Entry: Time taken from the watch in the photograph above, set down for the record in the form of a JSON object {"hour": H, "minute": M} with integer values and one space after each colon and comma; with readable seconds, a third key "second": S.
{"hour": 12, "minute": 13}
